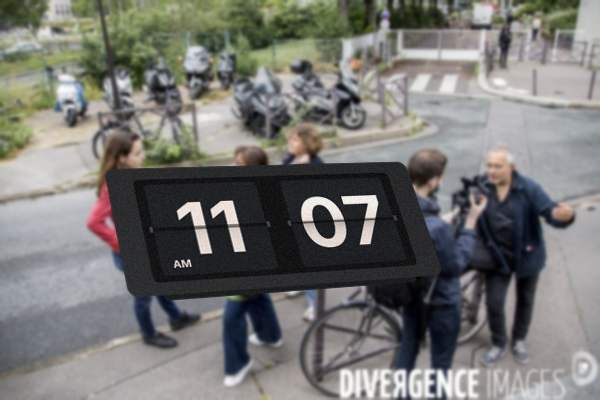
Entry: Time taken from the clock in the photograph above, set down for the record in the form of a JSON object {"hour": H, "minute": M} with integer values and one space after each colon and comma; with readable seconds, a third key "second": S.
{"hour": 11, "minute": 7}
